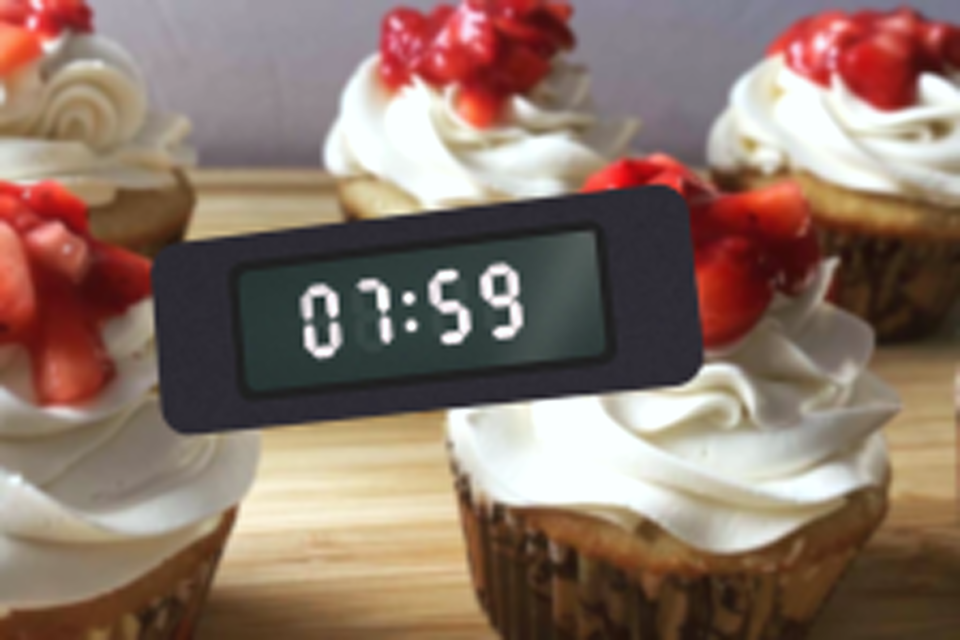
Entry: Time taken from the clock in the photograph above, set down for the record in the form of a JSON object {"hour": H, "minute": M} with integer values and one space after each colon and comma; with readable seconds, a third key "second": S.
{"hour": 7, "minute": 59}
